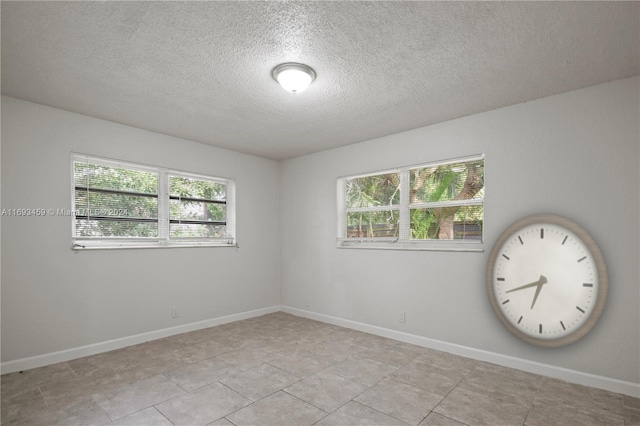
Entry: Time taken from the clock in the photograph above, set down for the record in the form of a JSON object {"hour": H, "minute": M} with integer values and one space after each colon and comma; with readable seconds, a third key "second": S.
{"hour": 6, "minute": 42}
